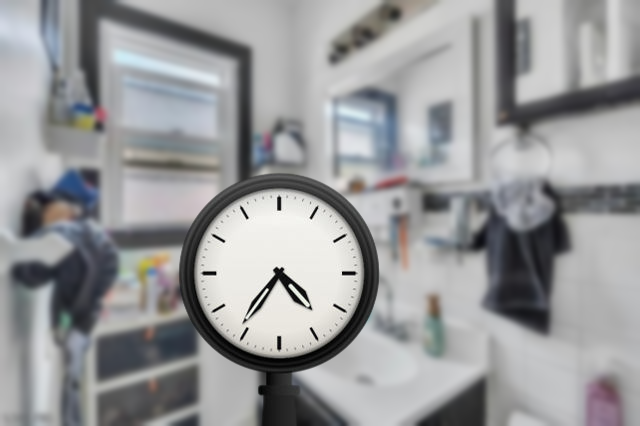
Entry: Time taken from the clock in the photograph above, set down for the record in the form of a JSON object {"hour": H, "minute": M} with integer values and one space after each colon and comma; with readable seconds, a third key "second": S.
{"hour": 4, "minute": 36}
